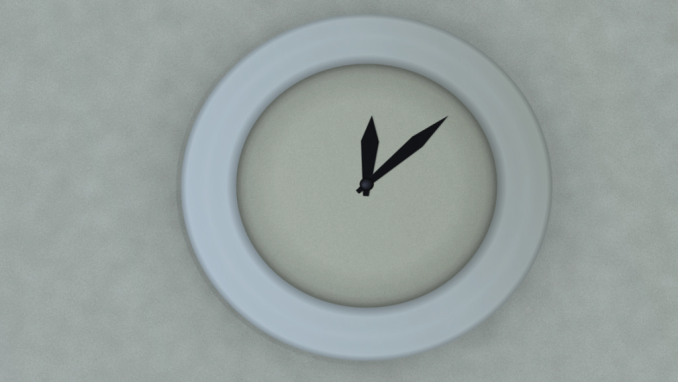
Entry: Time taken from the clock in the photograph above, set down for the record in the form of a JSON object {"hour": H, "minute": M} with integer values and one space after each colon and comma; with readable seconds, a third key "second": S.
{"hour": 12, "minute": 8}
